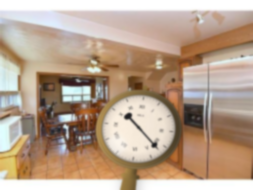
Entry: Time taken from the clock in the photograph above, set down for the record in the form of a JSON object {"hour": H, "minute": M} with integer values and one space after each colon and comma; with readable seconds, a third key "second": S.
{"hour": 10, "minute": 22}
